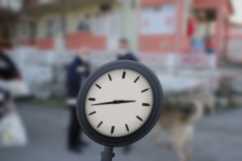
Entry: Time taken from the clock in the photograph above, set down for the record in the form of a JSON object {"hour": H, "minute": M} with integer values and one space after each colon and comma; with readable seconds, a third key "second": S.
{"hour": 2, "minute": 43}
